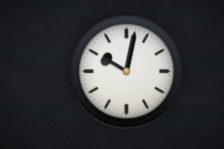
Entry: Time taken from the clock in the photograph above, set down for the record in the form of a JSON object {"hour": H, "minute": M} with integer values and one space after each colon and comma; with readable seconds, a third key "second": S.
{"hour": 10, "minute": 2}
